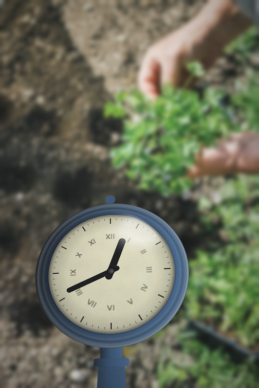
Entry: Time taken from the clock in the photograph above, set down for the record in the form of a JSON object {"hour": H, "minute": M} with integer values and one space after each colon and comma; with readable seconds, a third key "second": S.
{"hour": 12, "minute": 41}
